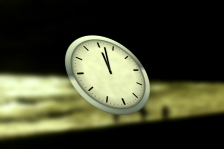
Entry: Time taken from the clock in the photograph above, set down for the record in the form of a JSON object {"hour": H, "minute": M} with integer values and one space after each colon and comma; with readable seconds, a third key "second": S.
{"hour": 12, "minute": 2}
